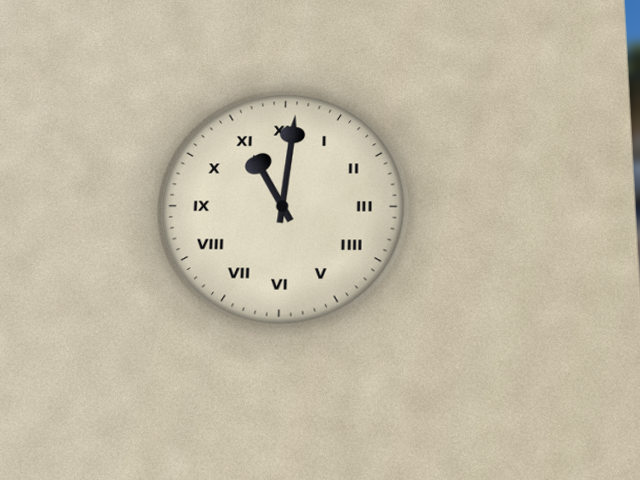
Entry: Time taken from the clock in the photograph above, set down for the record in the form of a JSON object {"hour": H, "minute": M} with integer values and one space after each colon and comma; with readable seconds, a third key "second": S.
{"hour": 11, "minute": 1}
